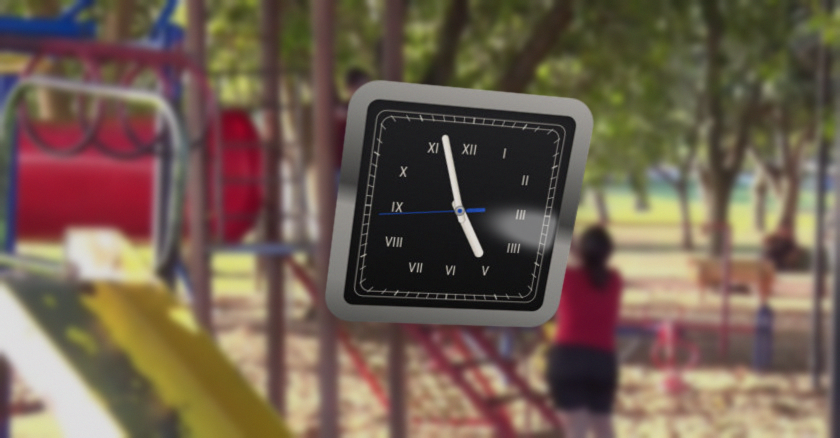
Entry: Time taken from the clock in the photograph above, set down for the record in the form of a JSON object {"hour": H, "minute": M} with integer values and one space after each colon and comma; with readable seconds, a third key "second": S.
{"hour": 4, "minute": 56, "second": 44}
